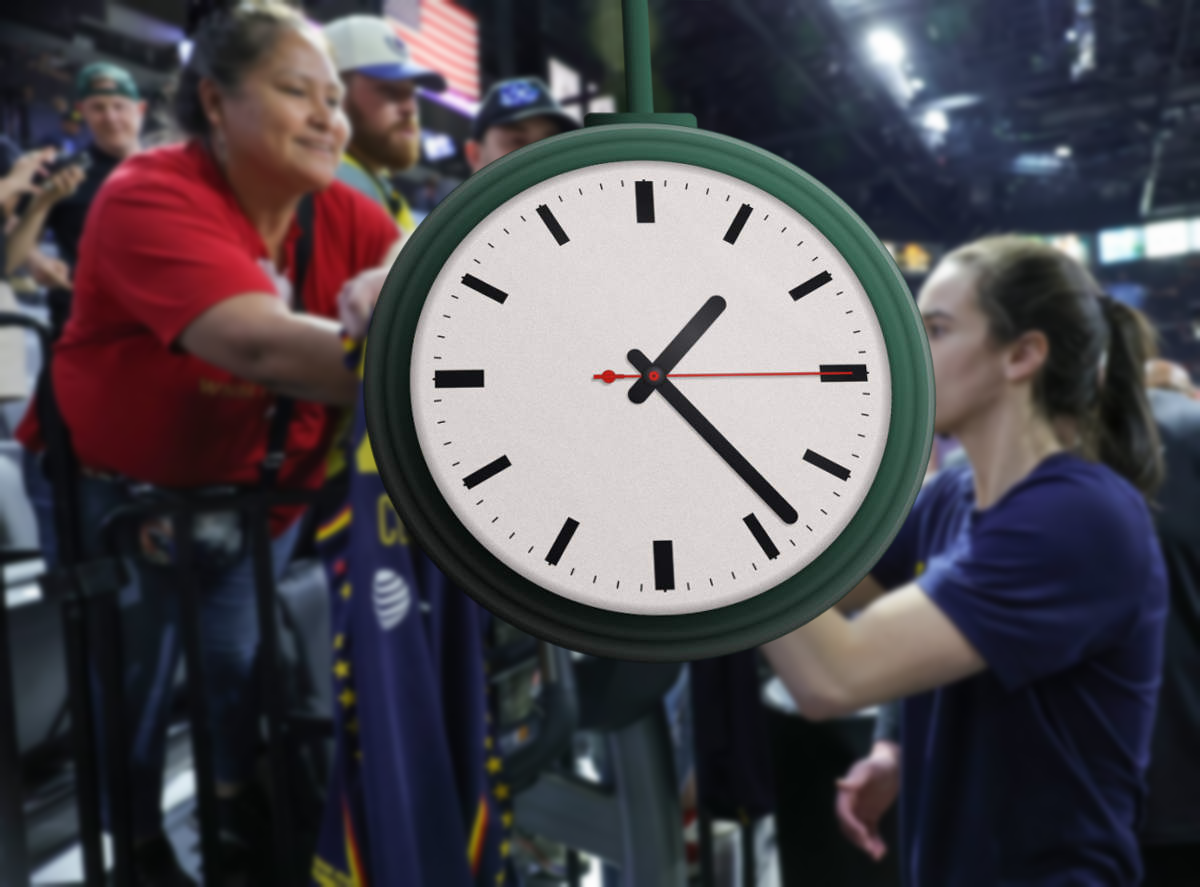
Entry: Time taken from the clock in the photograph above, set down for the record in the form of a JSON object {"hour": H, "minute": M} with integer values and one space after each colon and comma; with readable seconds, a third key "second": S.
{"hour": 1, "minute": 23, "second": 15}
